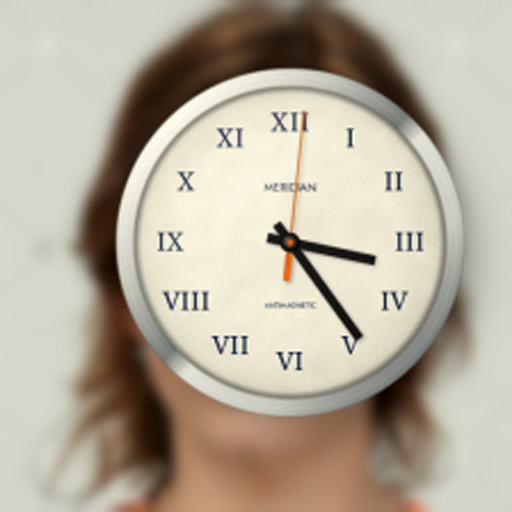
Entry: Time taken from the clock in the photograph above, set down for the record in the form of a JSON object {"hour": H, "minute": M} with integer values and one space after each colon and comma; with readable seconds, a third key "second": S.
{"hour": 3, "minute": 24, "second": 1}
